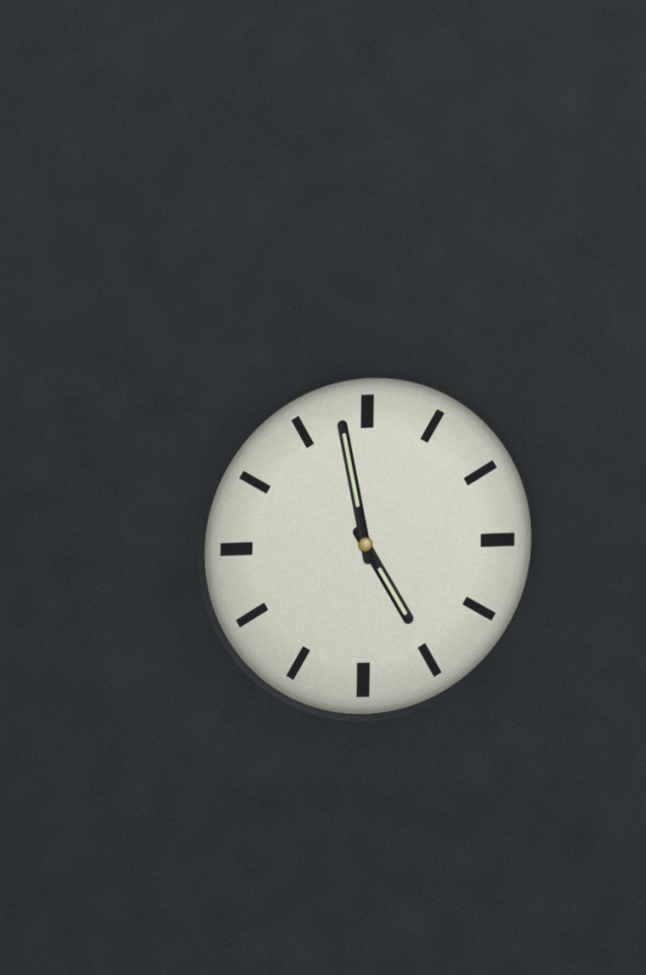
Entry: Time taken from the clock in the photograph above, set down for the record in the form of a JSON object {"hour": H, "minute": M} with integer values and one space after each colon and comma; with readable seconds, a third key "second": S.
{"hour": 4, "minute": 58}
